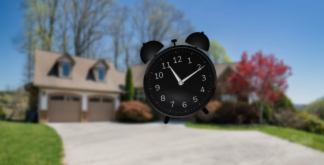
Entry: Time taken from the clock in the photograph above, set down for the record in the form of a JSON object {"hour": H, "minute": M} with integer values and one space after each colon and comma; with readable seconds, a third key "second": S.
{"hour": 11, "minute": 11}
